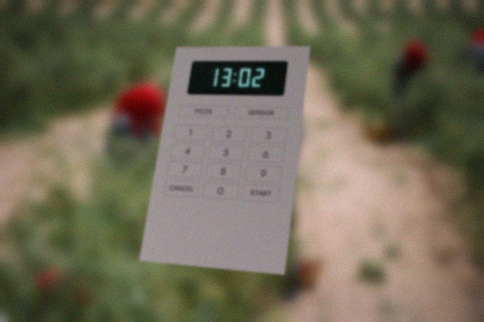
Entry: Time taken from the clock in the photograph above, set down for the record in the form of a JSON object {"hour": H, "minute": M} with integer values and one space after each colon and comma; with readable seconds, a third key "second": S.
{"hour": 13, "minute": 2}
